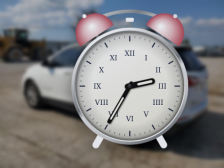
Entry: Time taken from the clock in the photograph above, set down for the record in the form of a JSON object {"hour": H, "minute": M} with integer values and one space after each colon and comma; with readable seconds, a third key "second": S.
{"hour": 2, "minute": 35}
